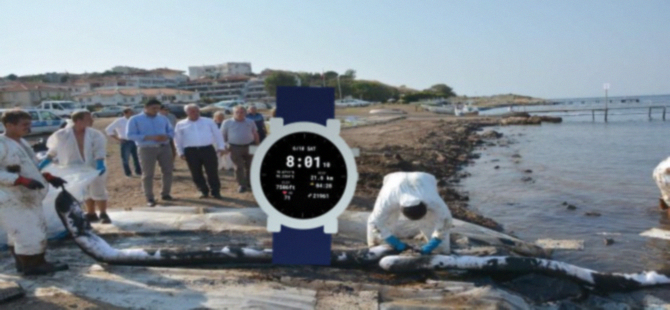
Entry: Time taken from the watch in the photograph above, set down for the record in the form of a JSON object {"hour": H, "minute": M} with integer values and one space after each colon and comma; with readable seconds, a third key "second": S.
{"hour": 8, "minute": 1}
